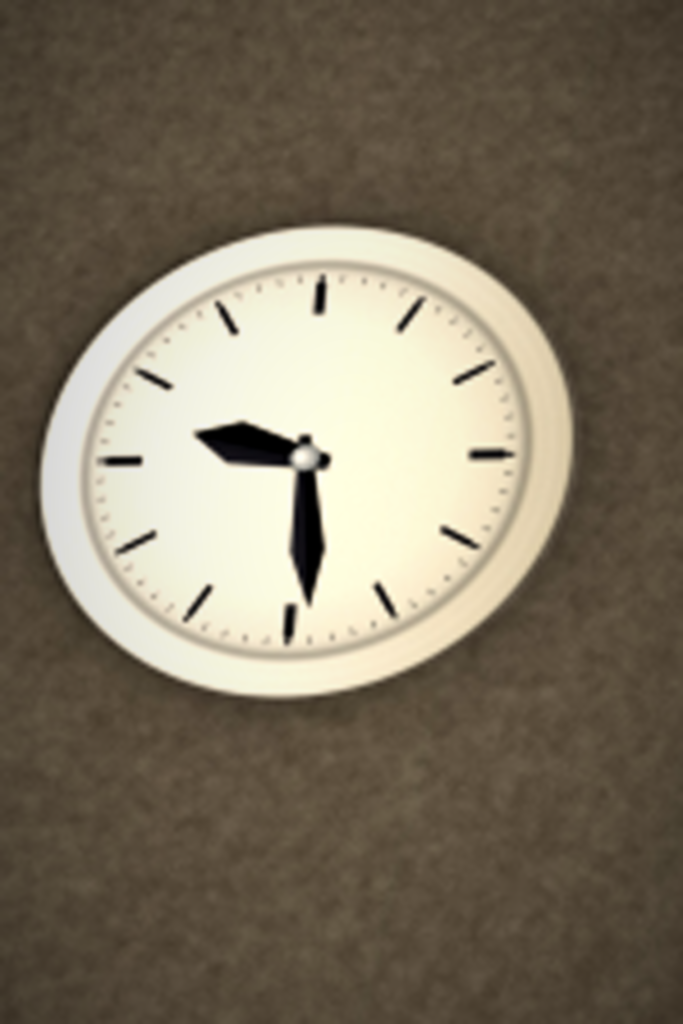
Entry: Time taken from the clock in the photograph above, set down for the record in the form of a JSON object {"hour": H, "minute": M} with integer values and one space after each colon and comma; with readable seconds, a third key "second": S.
{"hour": 9, "minute": 29}
